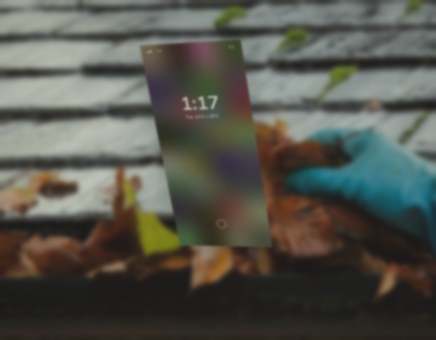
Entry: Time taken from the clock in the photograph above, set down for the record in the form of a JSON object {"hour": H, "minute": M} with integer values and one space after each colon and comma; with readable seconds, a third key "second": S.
{"hour": 1, "minute": 17}
